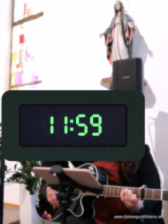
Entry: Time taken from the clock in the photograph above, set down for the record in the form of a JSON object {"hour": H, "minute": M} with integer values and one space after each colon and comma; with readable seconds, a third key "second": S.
{"hour": 11, "minute": 59}
